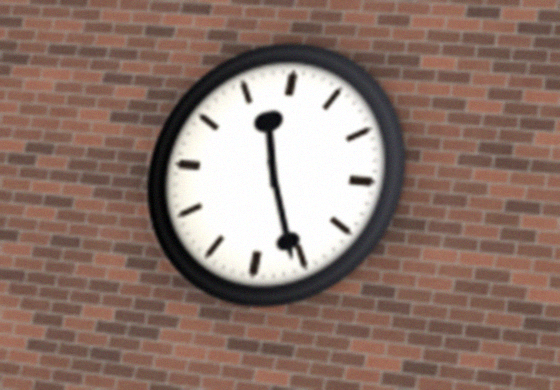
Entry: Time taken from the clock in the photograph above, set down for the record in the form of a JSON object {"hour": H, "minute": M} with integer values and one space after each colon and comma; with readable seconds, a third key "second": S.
{"hour": 11, "minute": 26}
